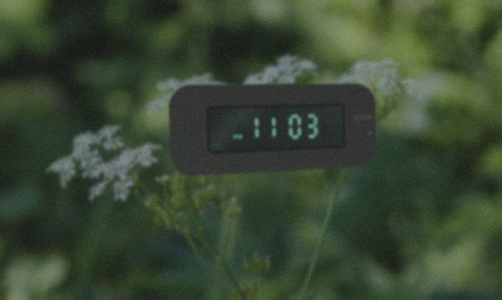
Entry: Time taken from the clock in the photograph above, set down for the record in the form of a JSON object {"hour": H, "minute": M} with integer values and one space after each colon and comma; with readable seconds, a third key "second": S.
{"hour": 11, "minute": 3}
